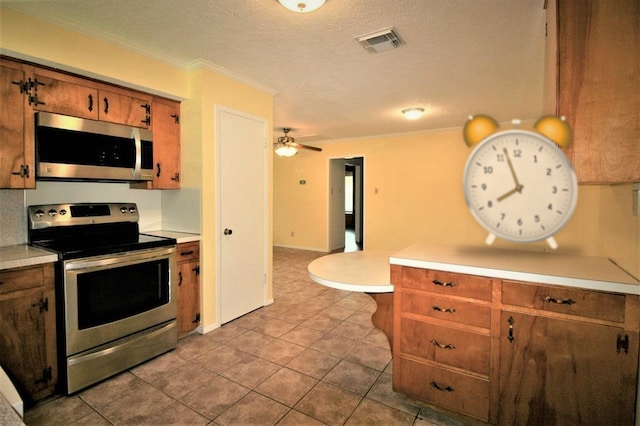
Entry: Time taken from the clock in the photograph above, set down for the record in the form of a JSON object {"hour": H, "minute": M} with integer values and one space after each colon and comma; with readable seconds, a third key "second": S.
{"hour": 7, "minute": 57}
